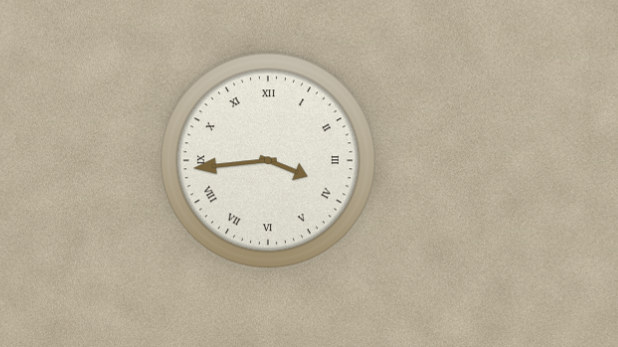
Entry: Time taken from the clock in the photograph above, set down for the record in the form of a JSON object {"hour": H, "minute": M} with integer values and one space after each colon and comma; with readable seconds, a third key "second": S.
{"hour": 3, "minute": 44}
